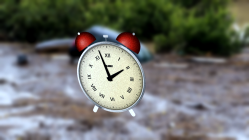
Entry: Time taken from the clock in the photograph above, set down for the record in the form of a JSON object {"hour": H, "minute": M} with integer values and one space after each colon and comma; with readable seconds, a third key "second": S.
{"hour": 1, "minute": 57}
